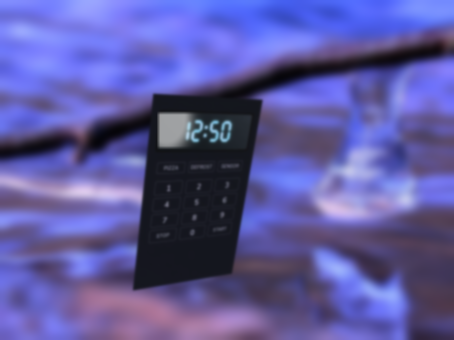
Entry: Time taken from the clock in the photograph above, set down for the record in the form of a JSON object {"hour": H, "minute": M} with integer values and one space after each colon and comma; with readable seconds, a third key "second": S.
{"hour": 12, "minute": 50}
